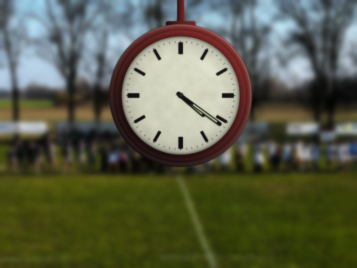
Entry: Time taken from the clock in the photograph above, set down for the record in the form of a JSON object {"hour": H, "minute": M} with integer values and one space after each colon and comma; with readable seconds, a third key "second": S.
{"hour": 4, "minute": 21}
